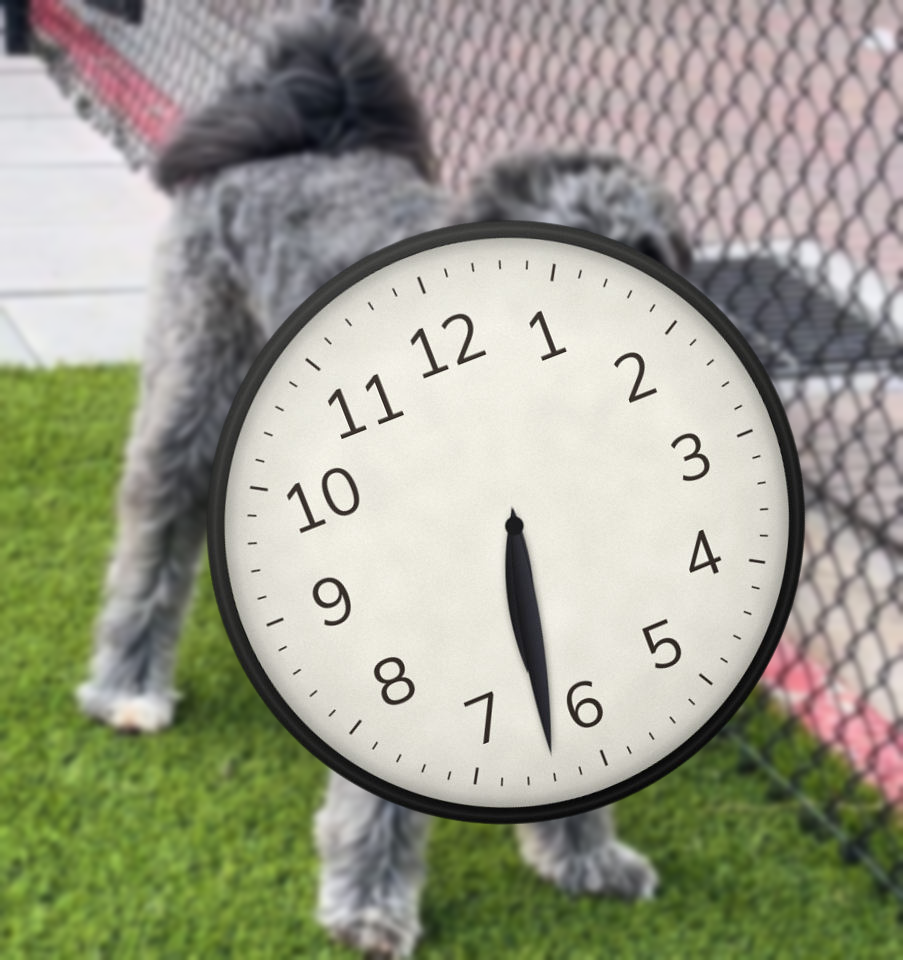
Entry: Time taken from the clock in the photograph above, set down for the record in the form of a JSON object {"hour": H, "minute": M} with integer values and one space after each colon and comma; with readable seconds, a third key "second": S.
{"hour": 6, "minute": 32}
